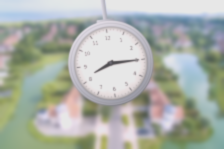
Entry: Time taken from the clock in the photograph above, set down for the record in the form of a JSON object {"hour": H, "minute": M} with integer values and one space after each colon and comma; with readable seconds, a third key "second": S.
{"hour": 8, "minute": 15}
